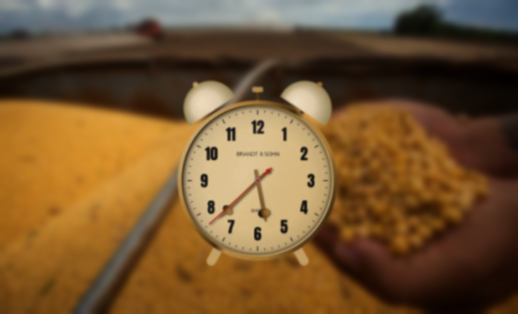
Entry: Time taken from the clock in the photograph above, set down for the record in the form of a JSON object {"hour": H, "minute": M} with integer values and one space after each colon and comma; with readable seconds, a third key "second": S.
{"hour": 5, "minute": 37, "second": 38}
